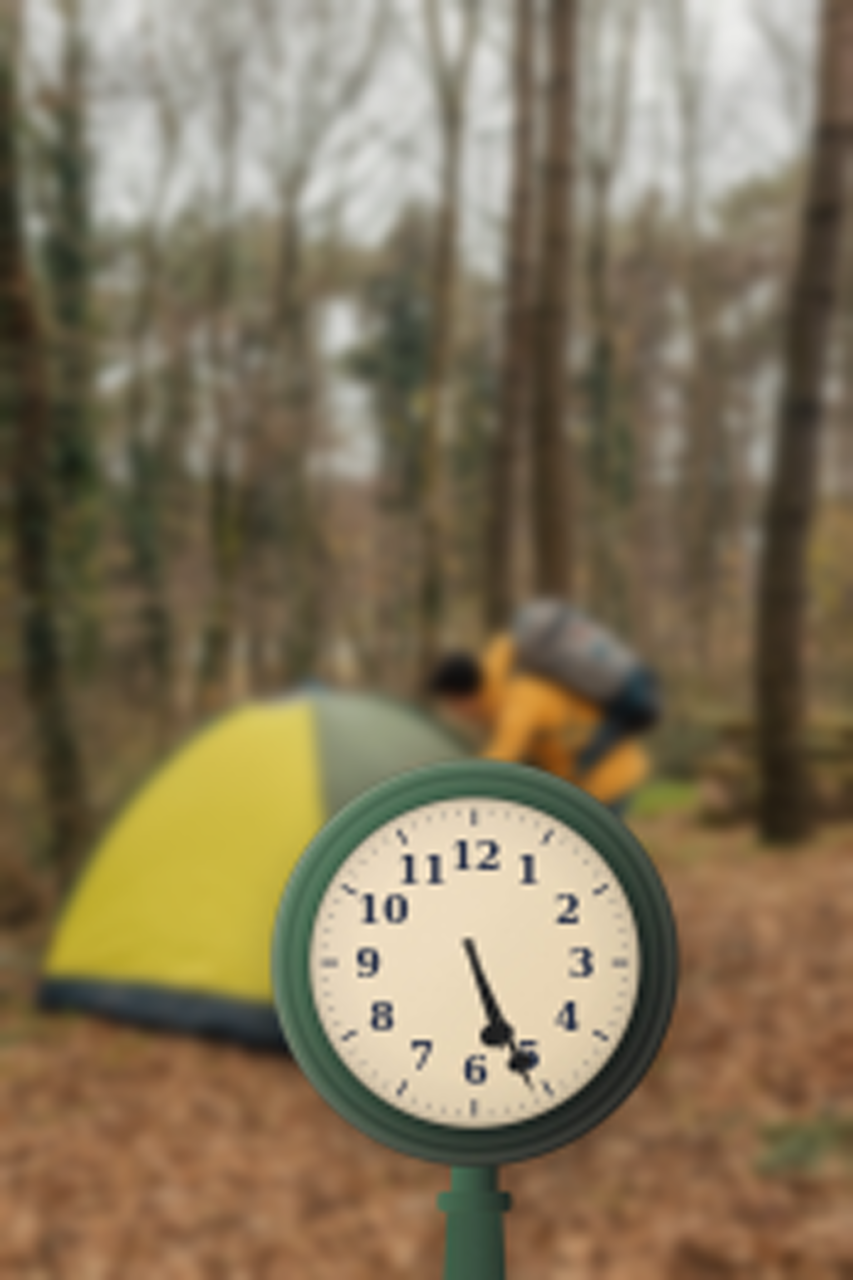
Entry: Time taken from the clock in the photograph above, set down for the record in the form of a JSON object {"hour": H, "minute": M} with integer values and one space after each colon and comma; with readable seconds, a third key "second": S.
{"hour": 5, "minute": 26}
